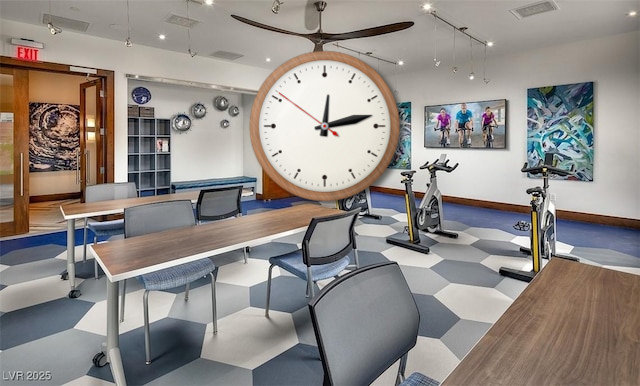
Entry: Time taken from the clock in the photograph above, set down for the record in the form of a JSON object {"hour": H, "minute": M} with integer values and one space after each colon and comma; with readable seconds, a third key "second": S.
{"hour": 12, "minute": 12, "second": 51}
